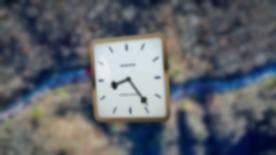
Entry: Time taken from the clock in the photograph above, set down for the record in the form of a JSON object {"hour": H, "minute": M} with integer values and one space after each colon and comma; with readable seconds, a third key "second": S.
{"hour": 8, "minute": 24}
